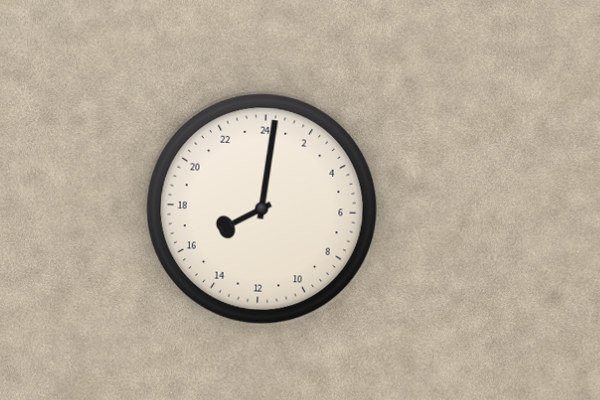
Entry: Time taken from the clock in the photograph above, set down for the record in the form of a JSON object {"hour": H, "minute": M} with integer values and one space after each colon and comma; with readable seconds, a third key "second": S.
{"hour": 16, "minute": 1}
